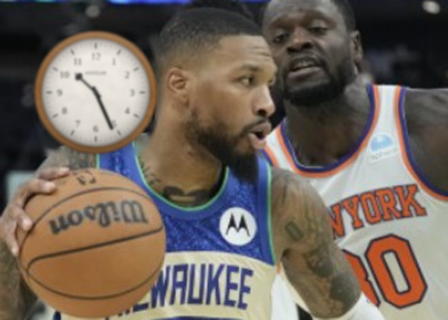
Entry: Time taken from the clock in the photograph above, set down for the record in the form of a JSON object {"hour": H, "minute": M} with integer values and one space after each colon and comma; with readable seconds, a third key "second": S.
{"hour": 10, "minute": 26}
